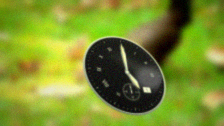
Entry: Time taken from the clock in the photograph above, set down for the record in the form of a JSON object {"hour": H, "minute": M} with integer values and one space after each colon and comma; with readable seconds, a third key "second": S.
{"hour": 5, "minute": 0}
